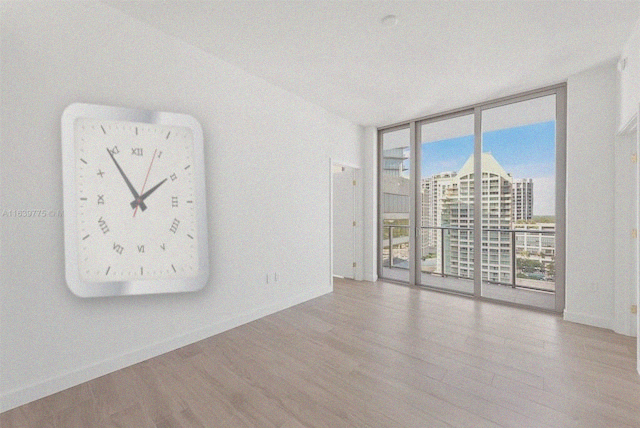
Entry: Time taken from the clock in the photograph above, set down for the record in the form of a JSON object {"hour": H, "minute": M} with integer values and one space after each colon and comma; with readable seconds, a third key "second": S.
{"hour": 1, "minute": 54, "second": 4}
